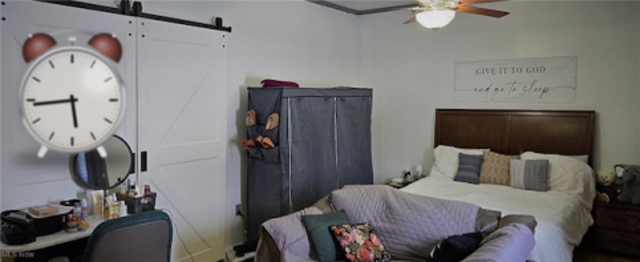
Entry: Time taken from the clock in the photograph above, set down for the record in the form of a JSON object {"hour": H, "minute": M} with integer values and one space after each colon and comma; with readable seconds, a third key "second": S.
{"hour": 5, "minute": 44}
